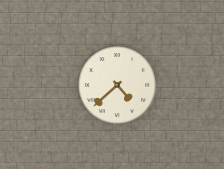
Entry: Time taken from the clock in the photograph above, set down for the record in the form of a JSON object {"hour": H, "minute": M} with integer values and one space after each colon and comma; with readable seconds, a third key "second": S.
{"hour": 4, "minute": 38}
